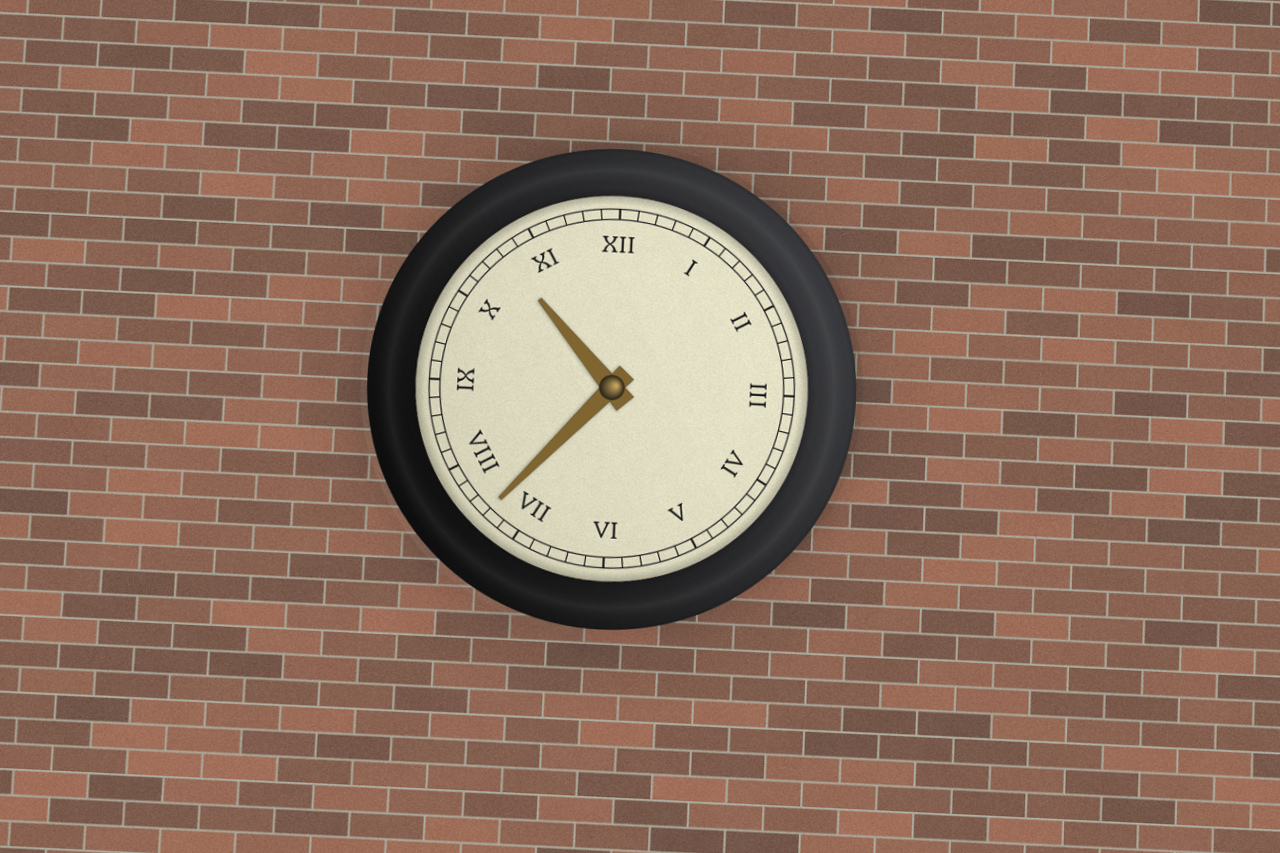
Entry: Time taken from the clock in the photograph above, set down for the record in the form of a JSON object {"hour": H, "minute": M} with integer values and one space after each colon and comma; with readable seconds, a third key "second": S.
{"hour": 10, "minute": 37}
